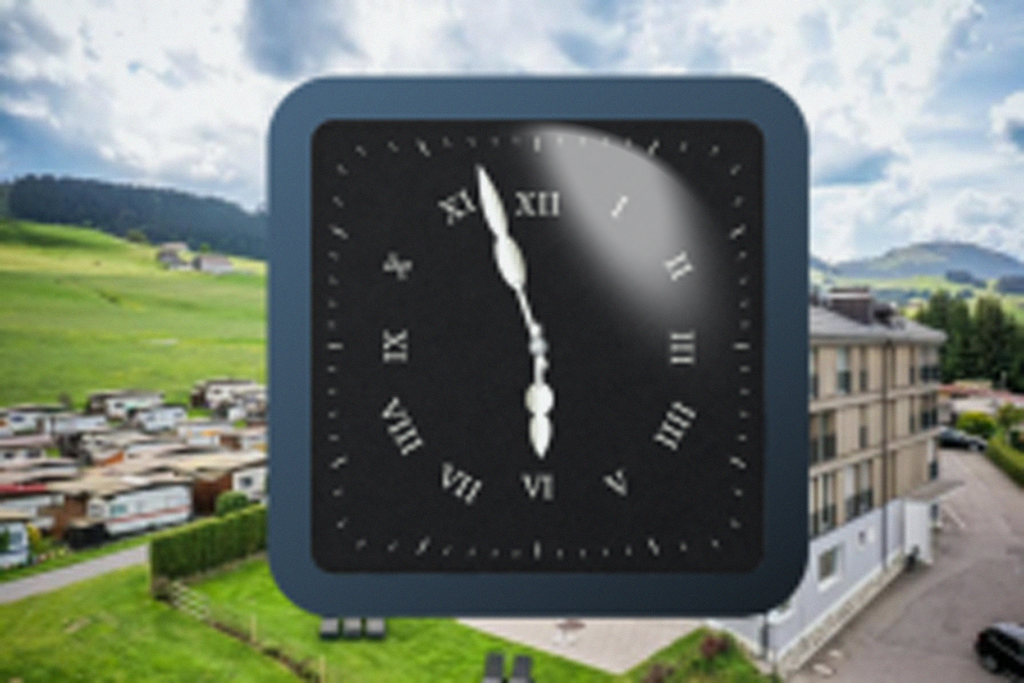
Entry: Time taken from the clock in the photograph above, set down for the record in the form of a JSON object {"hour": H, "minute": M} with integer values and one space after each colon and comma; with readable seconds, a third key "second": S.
{"hour": 5, "minute": 57}
